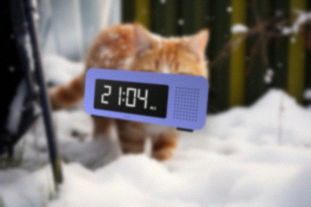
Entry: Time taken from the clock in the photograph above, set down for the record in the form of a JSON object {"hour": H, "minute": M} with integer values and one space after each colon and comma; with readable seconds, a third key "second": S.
{"hour": 21, "minute": 4}
